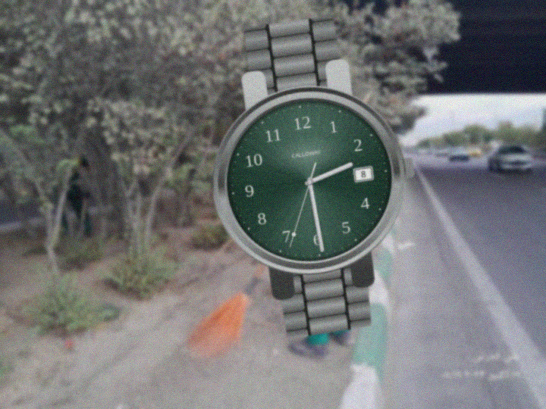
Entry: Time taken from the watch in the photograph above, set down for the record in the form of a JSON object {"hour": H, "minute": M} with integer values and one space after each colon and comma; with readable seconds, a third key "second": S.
{"hour": 2, "minute": 29, "second": 34}
